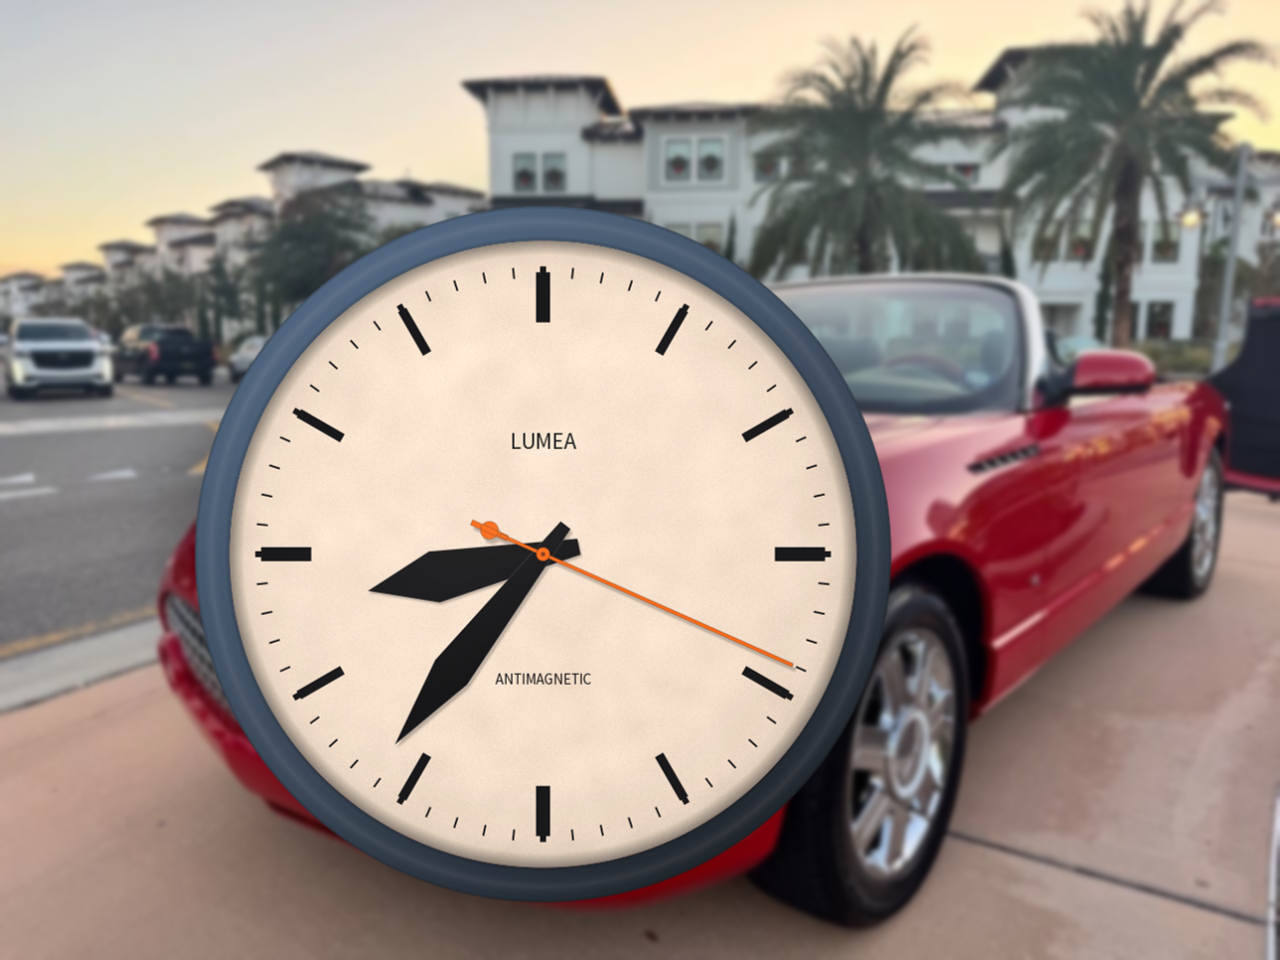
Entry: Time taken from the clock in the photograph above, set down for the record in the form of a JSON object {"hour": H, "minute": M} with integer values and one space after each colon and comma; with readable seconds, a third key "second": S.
{"hour": 8, "minute": 36, "second": 19}
